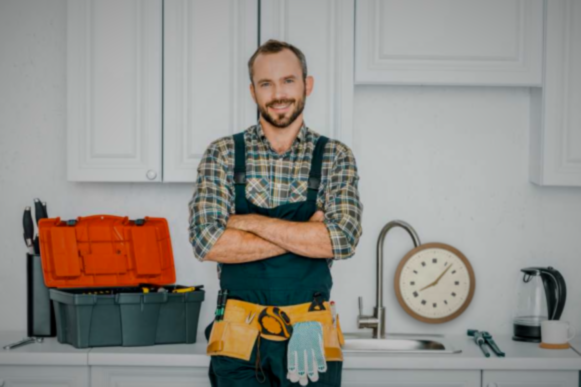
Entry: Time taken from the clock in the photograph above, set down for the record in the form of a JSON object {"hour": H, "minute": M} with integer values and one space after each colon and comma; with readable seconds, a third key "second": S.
{"hour": 8, "minute": 7}
